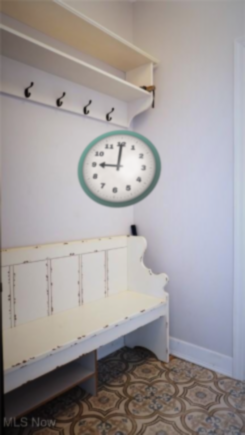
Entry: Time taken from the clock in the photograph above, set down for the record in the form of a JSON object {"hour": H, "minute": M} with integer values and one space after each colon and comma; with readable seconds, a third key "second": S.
{"hour": 9, "minute": 0}
